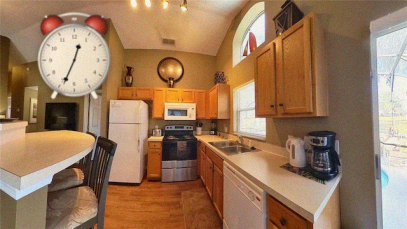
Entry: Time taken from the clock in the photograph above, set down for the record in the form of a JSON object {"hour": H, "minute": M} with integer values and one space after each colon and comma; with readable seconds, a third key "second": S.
{"hour": 12, "minute": 34}
